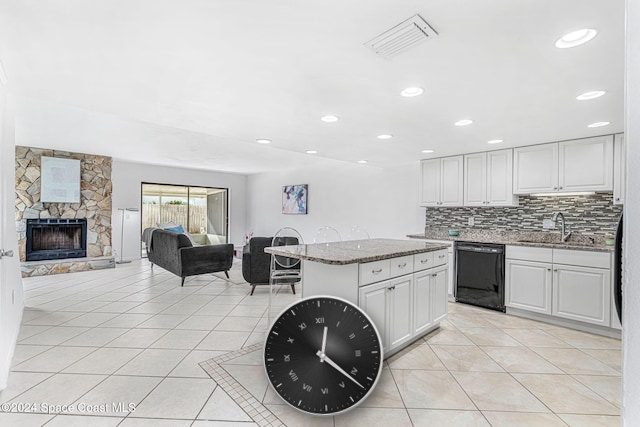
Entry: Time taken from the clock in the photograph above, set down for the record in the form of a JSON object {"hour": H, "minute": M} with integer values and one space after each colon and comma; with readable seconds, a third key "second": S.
{"hour": 12, "minute": 22}
